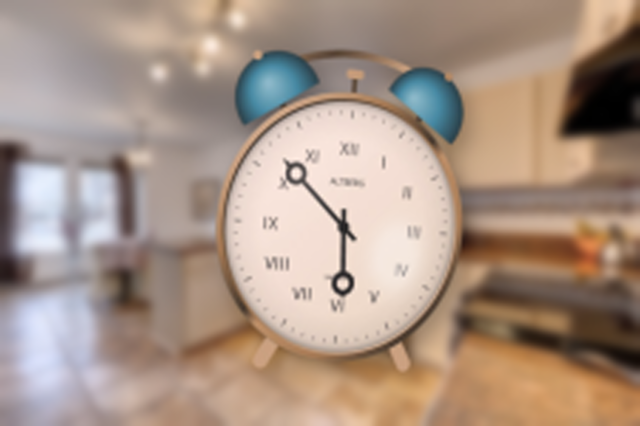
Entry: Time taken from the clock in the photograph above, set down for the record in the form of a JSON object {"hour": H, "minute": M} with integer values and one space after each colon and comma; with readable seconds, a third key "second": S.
{"hour": 5, "minute": 52}
